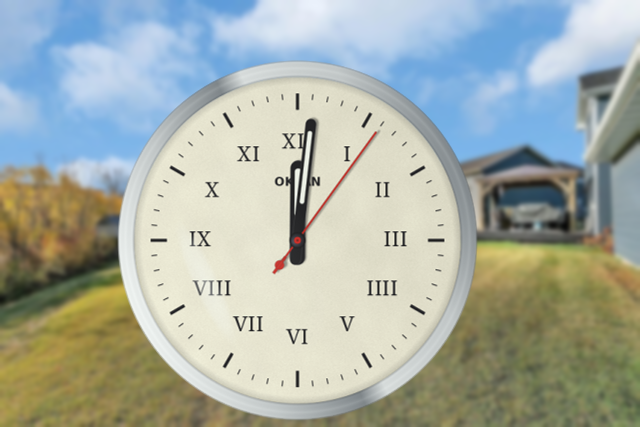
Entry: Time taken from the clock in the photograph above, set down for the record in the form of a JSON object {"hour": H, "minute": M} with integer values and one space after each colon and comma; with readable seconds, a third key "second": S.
{"hour": 12, "minute": 1, "second": 6}
